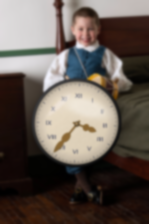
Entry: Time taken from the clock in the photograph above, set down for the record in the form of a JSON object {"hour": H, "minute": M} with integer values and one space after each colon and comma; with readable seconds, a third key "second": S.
{"hour": 3, "minute": 36}
